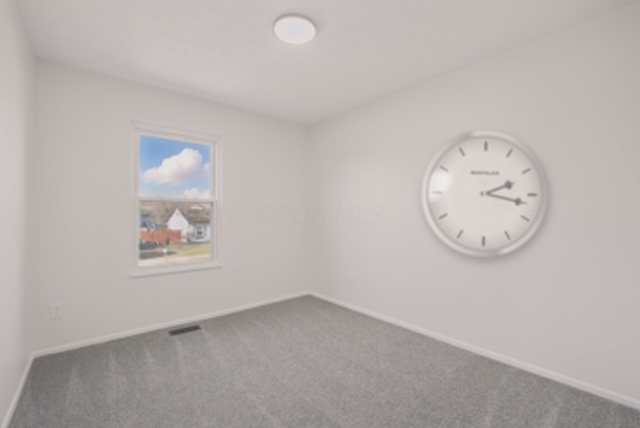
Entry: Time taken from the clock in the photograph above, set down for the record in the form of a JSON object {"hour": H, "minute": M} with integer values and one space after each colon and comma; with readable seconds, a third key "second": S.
{"hour": 2, "minute": 17}
